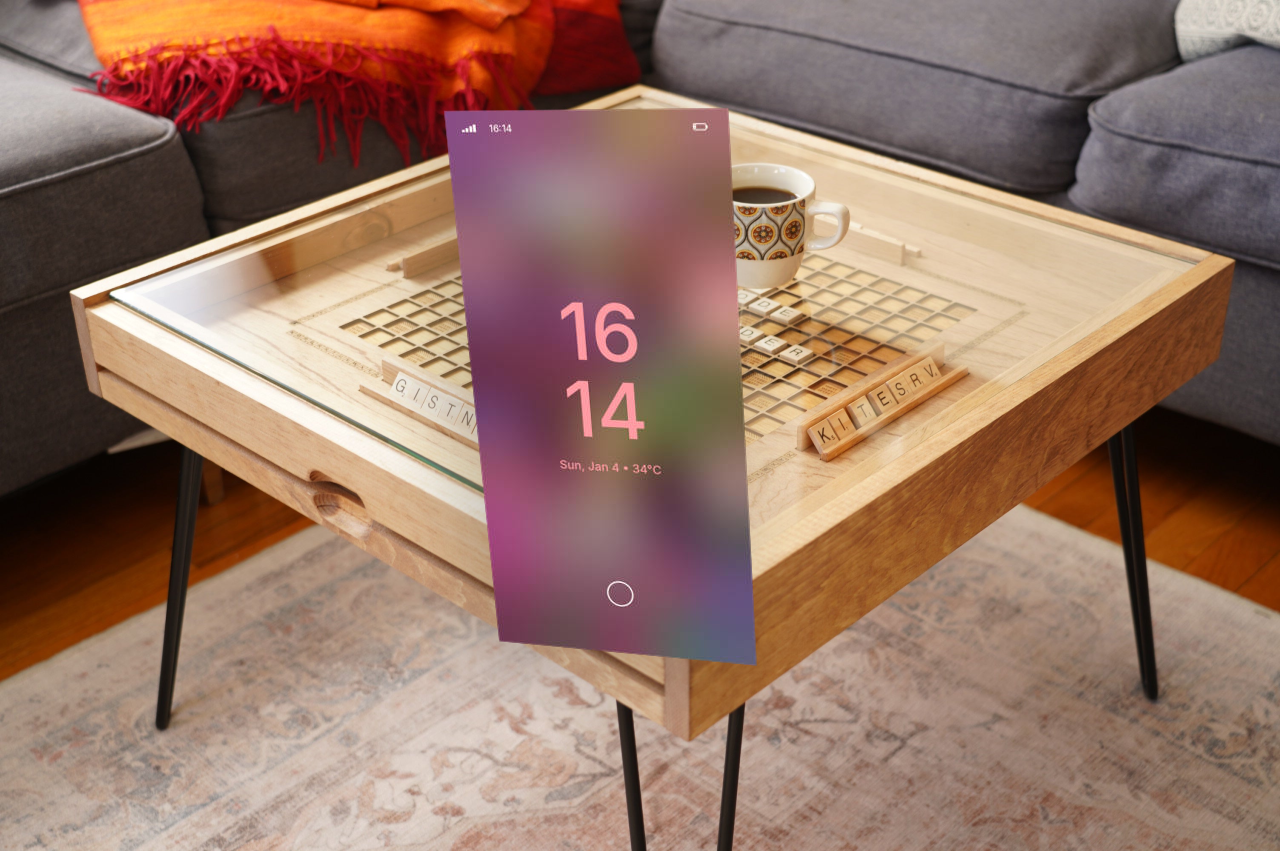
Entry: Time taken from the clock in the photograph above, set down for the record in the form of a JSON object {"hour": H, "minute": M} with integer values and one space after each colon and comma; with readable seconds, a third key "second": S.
{"hour": 16, "minute": 14}
